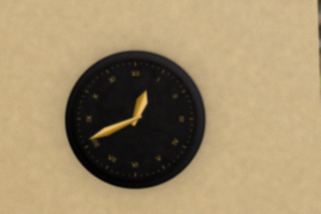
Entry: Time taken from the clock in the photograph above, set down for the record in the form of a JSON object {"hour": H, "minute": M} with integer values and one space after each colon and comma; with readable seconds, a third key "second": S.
{"hour": 12, "minute": 41}
